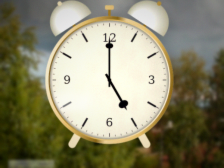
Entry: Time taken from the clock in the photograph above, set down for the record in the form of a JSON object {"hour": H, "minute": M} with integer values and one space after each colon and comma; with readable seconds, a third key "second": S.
{"hour": 5, "minute": 0}
